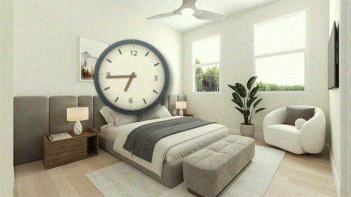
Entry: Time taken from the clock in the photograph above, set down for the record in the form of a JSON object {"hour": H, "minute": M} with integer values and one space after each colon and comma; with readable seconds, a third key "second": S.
{"hour": 6, "minute": 44}
